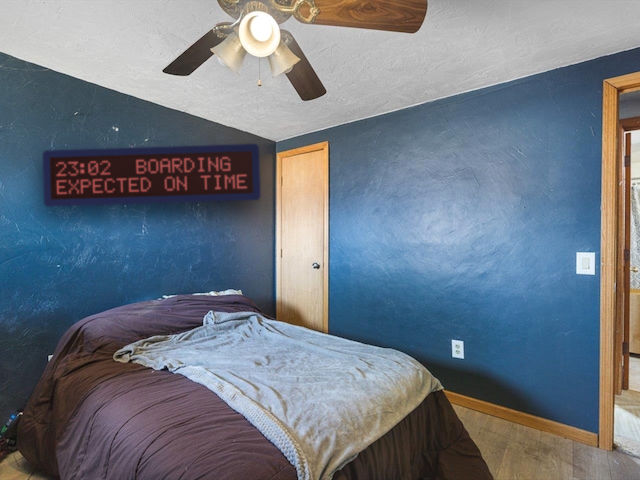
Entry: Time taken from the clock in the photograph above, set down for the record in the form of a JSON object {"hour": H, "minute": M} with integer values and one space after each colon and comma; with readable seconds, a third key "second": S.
{"hour": 23, "minute": 2}
